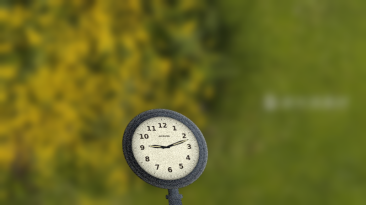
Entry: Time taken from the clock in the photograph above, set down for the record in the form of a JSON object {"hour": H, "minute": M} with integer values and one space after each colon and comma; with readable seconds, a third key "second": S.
{"hour": 9, "minute": 12}
